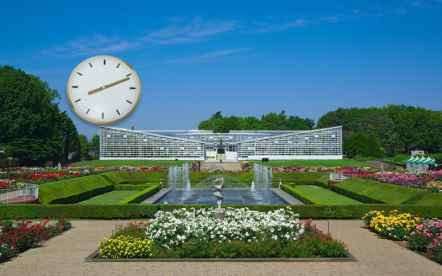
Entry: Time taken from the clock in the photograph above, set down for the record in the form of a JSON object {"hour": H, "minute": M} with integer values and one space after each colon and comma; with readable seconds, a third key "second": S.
{"hour": 8, "minute": 11}
